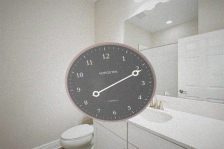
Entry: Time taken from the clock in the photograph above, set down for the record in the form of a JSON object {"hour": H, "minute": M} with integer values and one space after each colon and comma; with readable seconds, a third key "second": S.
{"hour": 8, "minute": 11}
